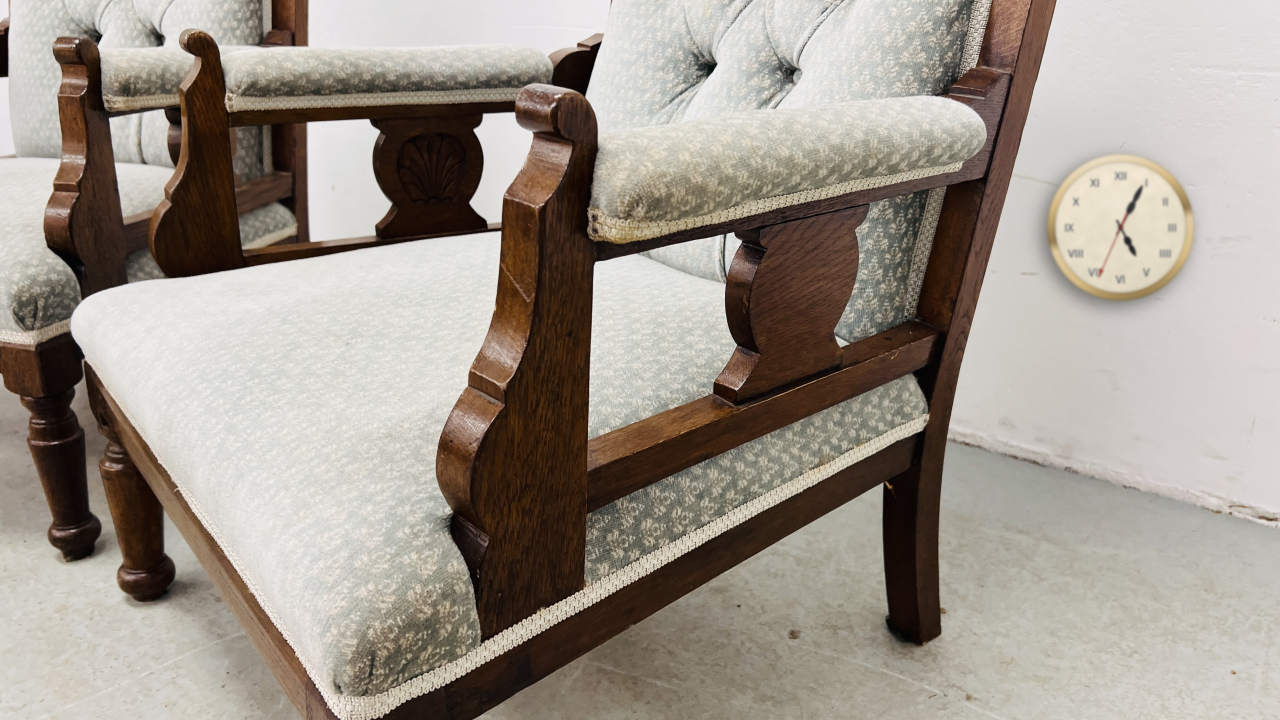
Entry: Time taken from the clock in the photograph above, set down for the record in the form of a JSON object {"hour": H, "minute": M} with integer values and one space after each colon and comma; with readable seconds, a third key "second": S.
{"hour": 5, "minute": 4, "second": 34}
